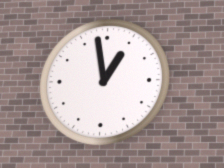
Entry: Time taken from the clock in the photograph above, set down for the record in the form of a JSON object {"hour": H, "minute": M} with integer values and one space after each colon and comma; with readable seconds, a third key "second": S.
{"hour": 12, "minute": 58}
